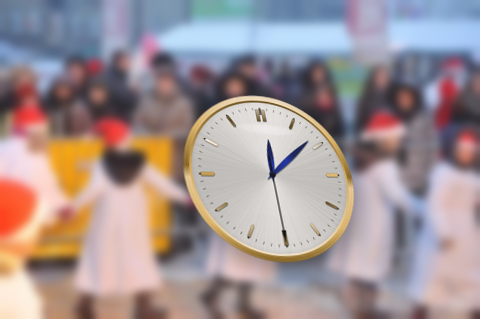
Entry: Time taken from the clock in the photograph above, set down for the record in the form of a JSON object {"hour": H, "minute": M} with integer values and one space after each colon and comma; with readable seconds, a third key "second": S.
{"hour": 12, "minute": 8, "second": 30}
